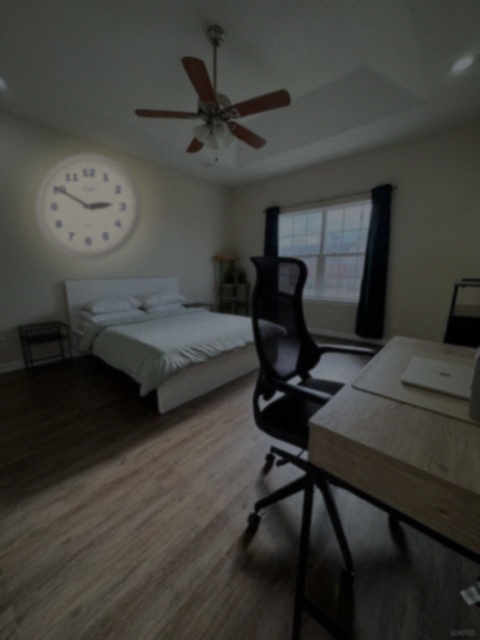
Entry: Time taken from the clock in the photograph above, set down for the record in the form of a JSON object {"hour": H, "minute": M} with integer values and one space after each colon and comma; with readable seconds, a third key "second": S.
{"hour": 2, "minute": 50}
